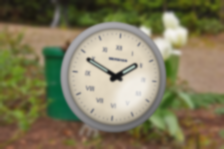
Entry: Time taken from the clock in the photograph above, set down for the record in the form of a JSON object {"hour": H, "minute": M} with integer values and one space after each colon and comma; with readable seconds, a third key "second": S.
{"hour": 1, "minute": 49}
